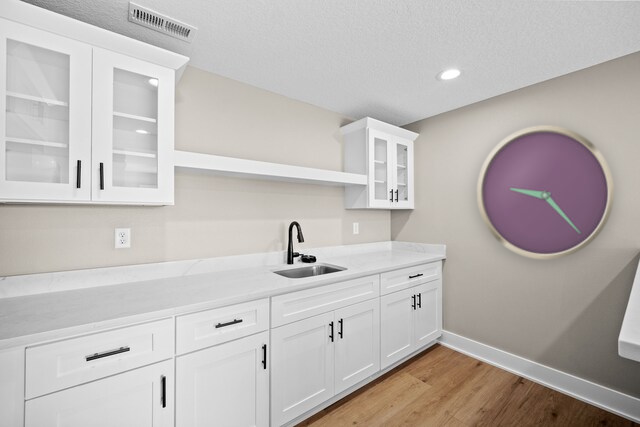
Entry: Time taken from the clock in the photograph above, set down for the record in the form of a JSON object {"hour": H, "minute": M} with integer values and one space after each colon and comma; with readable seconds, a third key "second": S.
{"hour": 9, "minute": 23}
